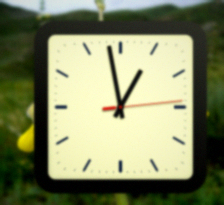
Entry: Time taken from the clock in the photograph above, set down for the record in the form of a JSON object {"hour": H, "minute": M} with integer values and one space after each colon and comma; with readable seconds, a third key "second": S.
{"hour": 12, "minute": 58, "second": 14}
